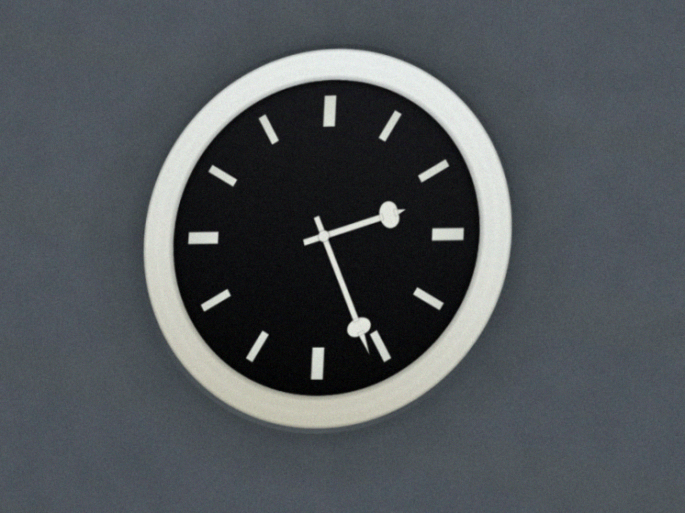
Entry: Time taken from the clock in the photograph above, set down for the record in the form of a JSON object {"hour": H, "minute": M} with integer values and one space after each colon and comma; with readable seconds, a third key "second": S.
{"hour": 2, "minute": 26}
